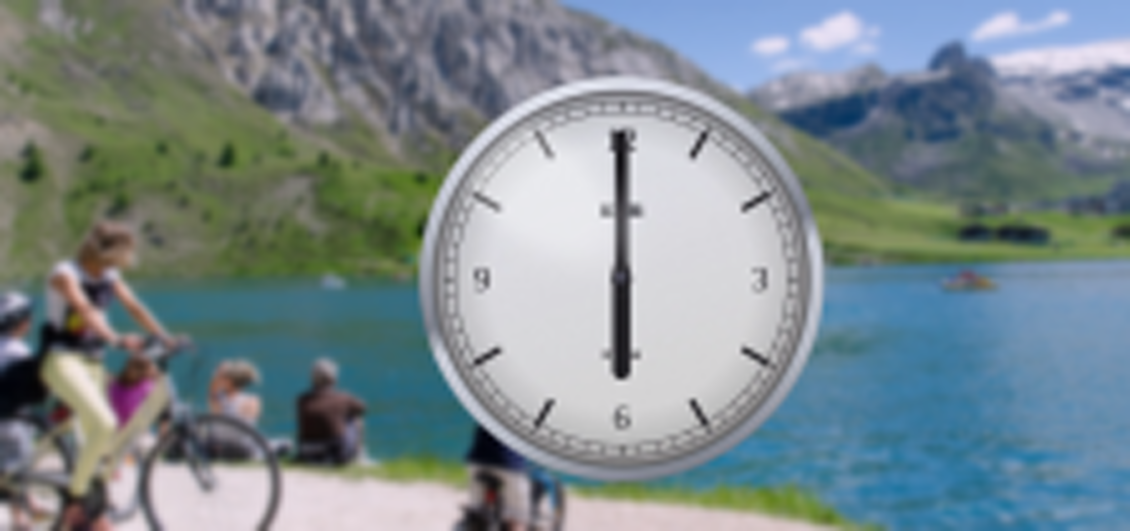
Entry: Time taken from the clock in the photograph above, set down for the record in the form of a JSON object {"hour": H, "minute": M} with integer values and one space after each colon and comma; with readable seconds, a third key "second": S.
{"hour": 6, "minute": 0}
